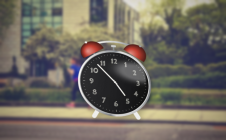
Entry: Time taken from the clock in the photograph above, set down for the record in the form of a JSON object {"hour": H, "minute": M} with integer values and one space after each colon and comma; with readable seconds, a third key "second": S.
{"hour": 4, "minute": 53}
